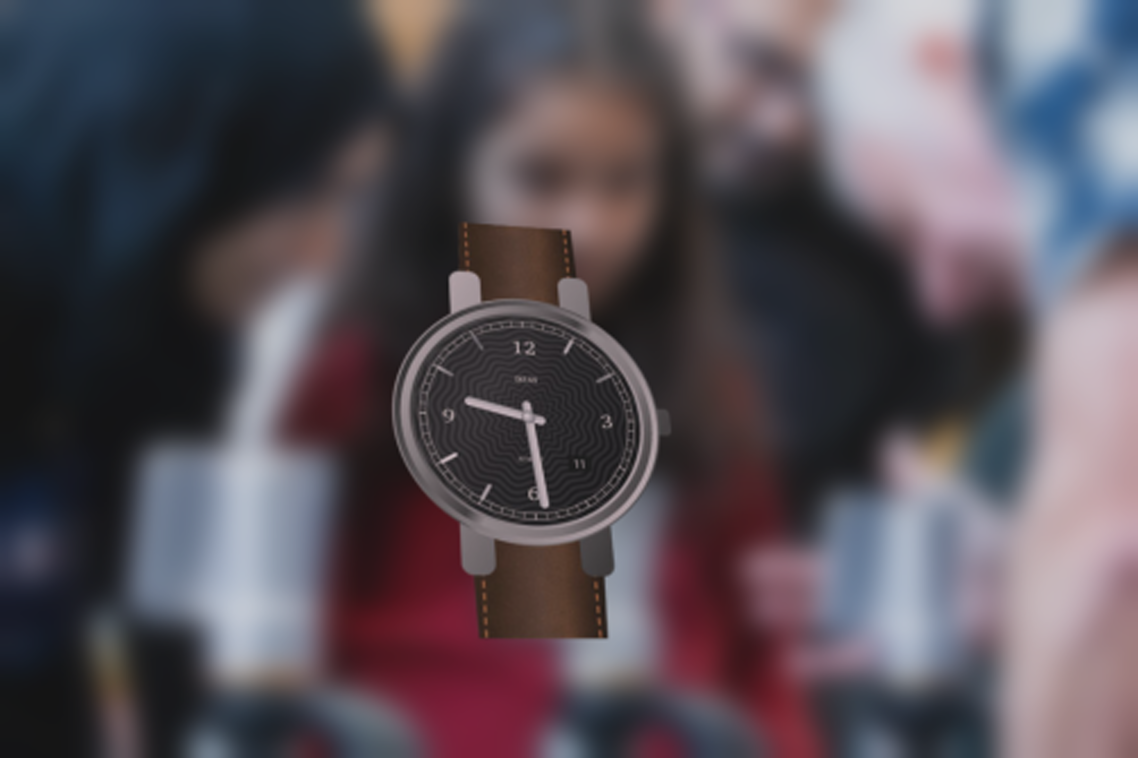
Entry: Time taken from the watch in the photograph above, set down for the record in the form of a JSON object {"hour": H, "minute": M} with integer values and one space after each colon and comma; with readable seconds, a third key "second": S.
{"hour": 9, "minute": 29}
